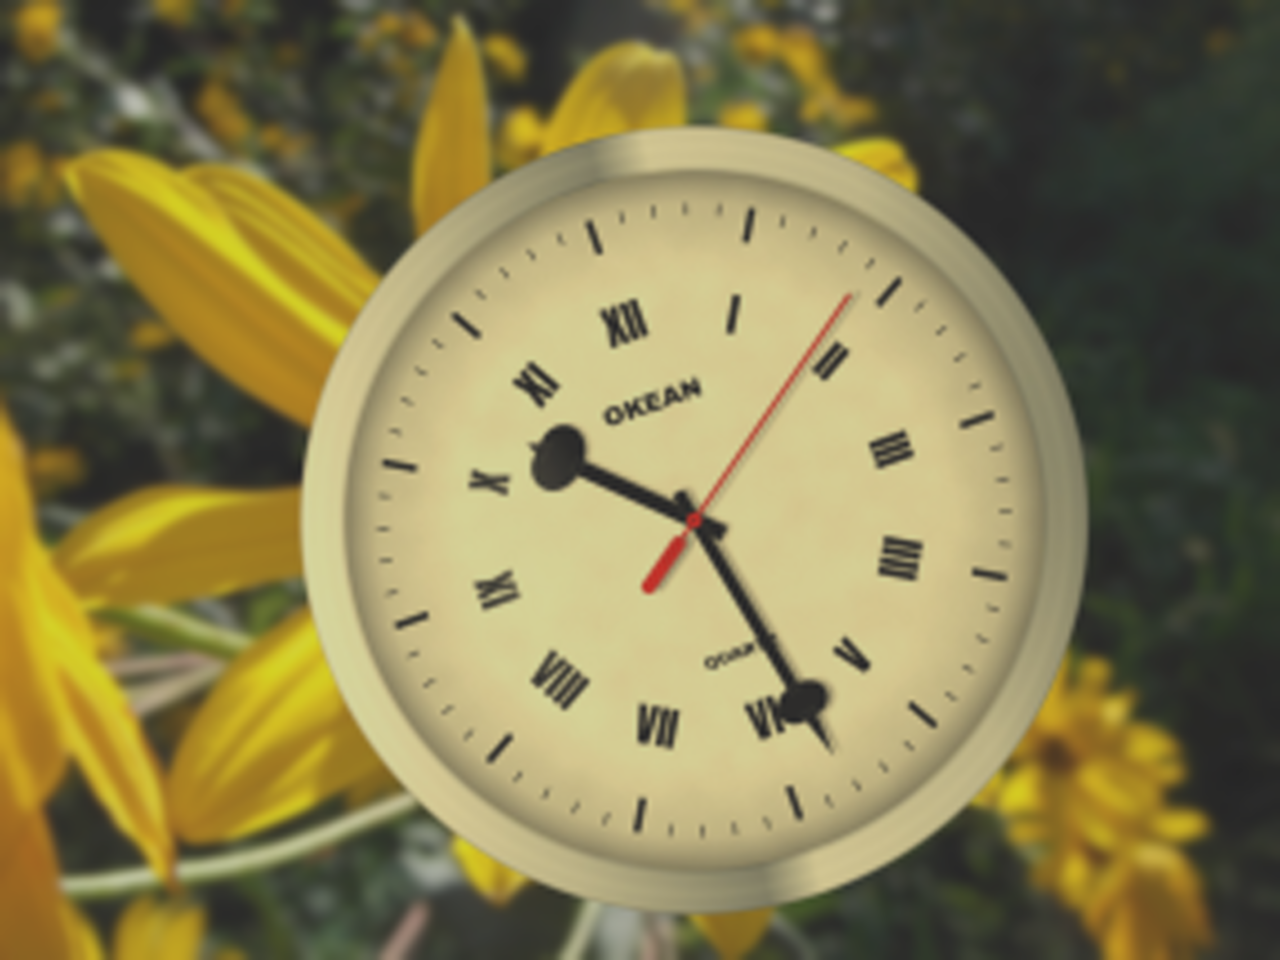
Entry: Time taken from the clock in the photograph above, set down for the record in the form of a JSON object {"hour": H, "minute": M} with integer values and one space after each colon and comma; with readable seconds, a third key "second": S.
{"hour": 10, "minute": 28, "second": 9}
